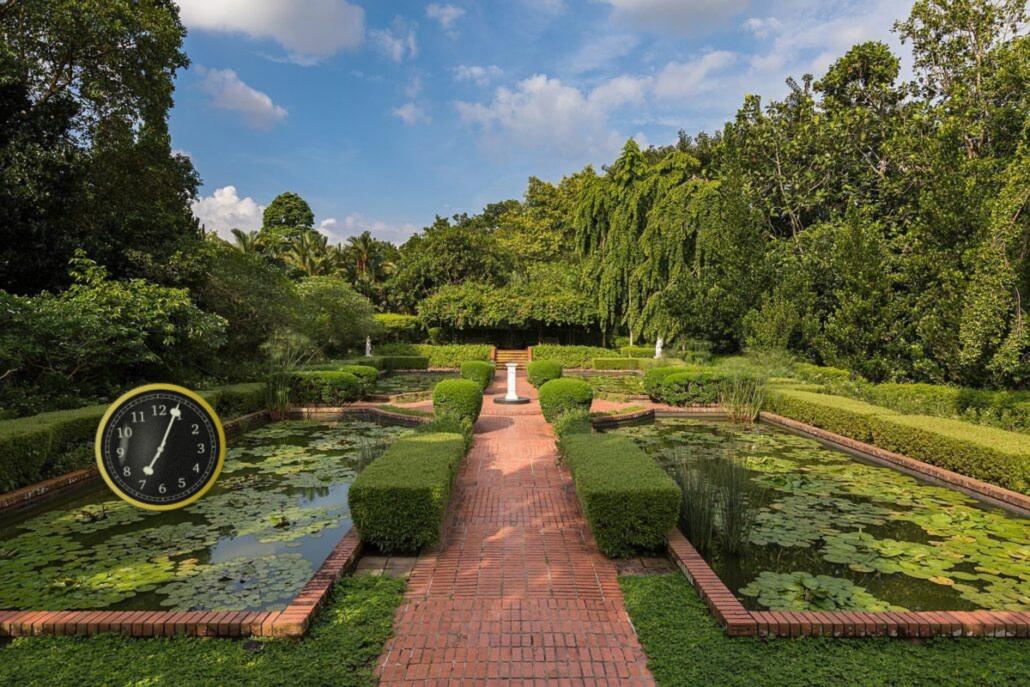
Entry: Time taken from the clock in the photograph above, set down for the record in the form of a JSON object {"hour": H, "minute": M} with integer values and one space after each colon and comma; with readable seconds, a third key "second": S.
{"hour": 7, "minute": 4}
